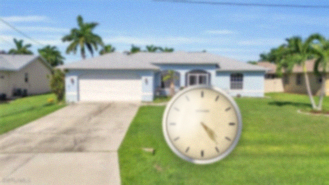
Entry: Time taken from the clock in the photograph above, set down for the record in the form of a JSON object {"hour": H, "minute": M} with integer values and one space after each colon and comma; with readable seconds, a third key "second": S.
{"hour": 4, "minute": 24}
